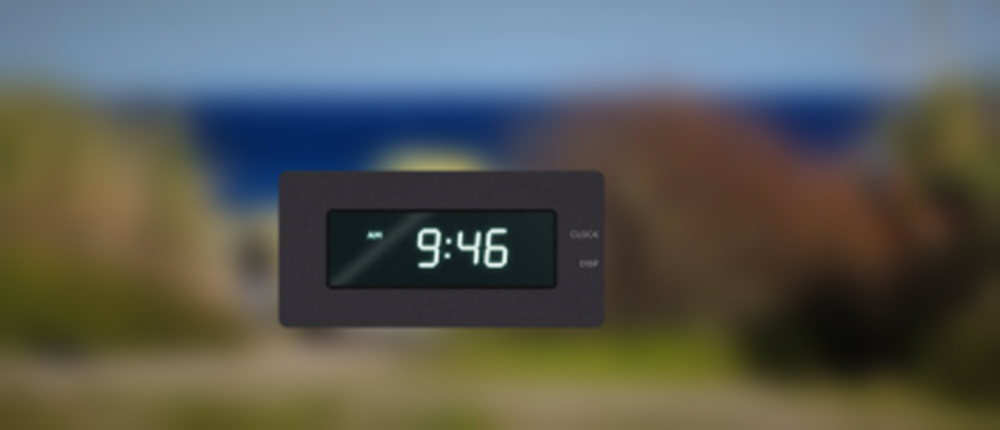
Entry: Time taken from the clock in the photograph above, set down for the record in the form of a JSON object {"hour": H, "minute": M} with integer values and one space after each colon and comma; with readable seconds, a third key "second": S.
{"hour": 9, "minute": 46}
